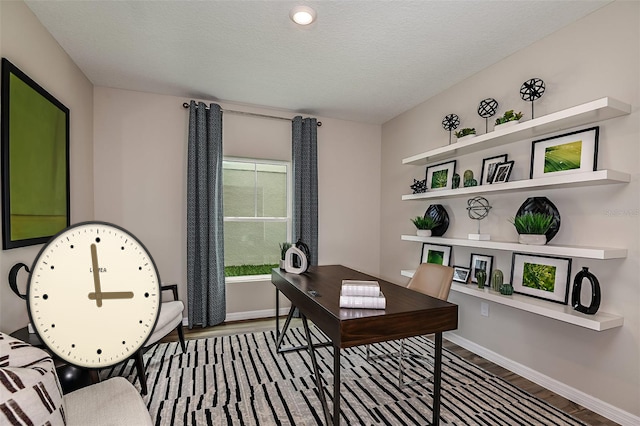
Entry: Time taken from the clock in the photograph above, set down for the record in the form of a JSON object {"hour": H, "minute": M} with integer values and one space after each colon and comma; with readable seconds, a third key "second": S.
{"hour": 2, "minute": 59}
